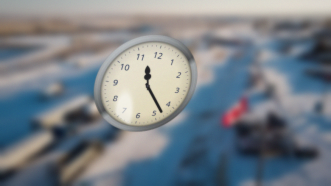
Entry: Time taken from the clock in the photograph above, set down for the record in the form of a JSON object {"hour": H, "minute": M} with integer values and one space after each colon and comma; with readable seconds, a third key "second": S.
{"hour": 11, "minute": 23}
